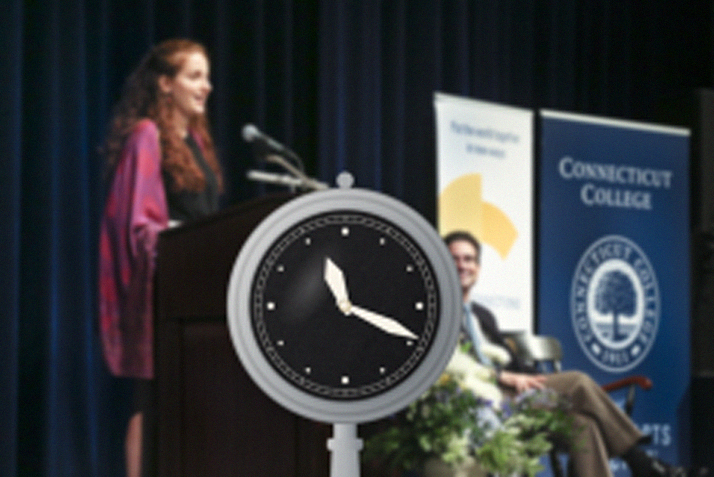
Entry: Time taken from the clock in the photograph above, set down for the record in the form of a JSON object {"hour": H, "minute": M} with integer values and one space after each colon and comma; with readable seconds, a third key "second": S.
{"hour": 11, "minute": 19}
